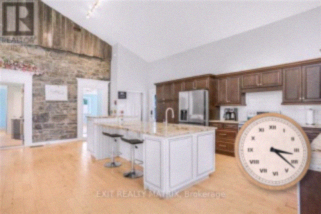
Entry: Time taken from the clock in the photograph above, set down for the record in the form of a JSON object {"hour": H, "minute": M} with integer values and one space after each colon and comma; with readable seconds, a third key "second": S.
{"hour": 3, "minute": 22}
